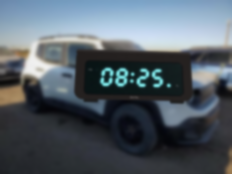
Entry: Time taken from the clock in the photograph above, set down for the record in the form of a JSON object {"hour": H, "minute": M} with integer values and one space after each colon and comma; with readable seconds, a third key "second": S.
{"hour": 8, "minute": 25}
